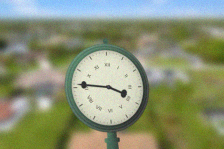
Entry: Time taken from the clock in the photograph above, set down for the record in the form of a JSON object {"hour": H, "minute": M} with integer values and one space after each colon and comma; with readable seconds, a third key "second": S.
{"hour": 3, "minute": 46}
